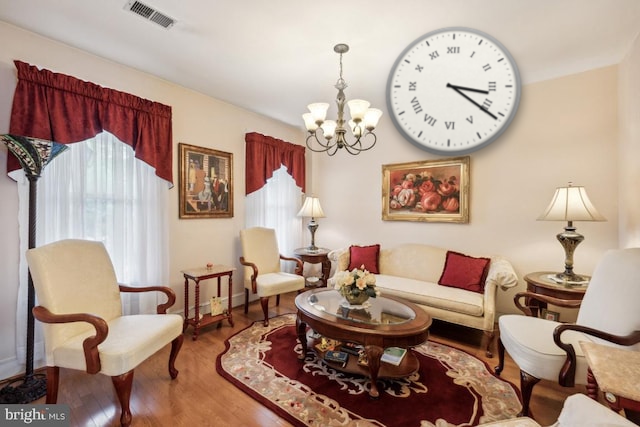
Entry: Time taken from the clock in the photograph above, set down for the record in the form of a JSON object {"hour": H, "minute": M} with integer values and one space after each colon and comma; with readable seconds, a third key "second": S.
{"hour": 3, "minute": 21}
